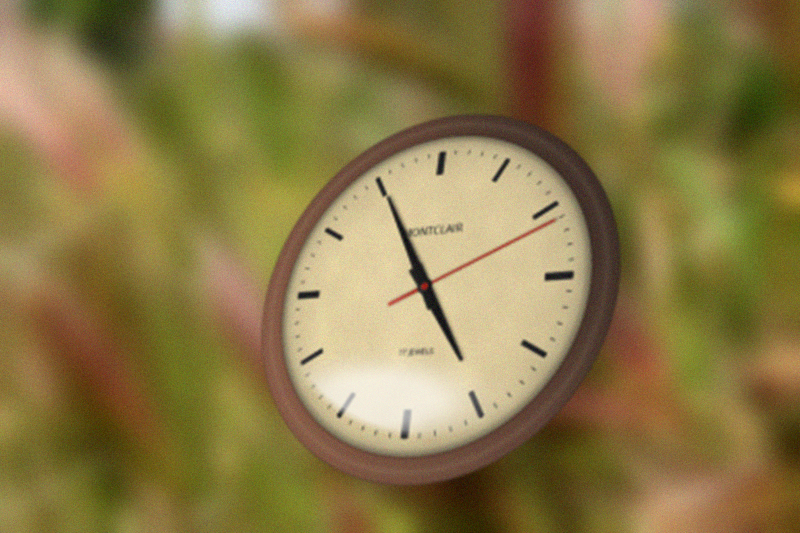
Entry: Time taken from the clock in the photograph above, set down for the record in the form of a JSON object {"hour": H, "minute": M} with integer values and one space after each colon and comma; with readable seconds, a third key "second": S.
{"hour": 4, "minute": 55, "second": 11}
